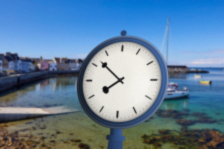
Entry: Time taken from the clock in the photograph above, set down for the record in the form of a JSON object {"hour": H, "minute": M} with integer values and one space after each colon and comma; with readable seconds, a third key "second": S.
{"hour": 7, "minute": 52}
